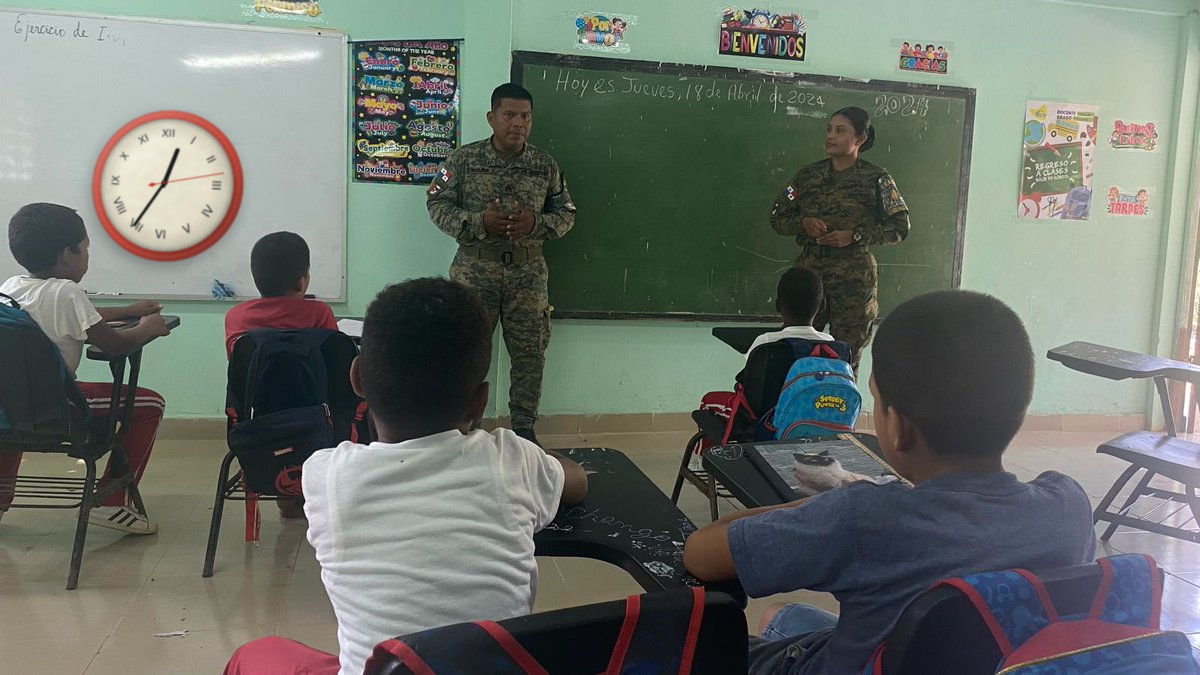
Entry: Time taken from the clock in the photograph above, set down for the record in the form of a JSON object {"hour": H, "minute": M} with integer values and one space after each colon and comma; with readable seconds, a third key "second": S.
{"hour": 12, "minute": 35, "second": 13}
